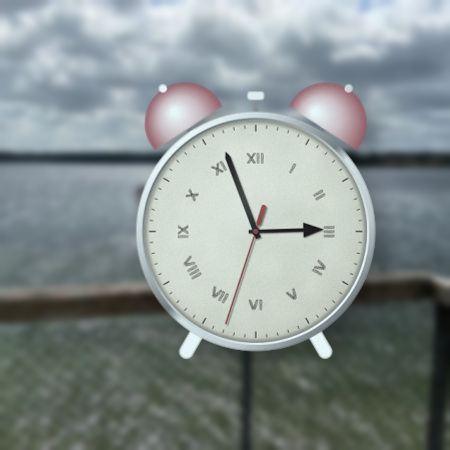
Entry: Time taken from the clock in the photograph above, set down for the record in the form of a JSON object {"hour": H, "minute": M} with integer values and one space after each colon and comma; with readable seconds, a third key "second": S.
{"hour": 2, "minute": 56, "second": 33}
